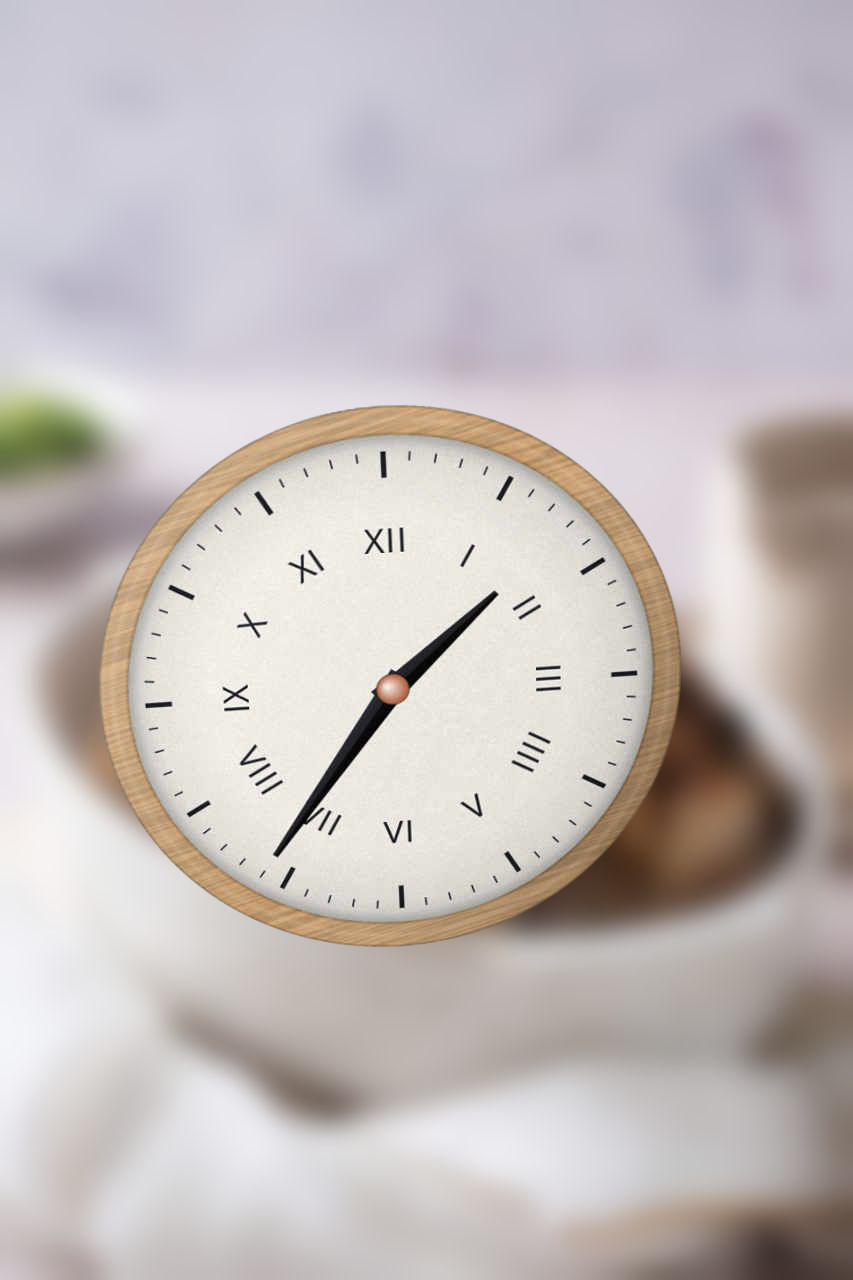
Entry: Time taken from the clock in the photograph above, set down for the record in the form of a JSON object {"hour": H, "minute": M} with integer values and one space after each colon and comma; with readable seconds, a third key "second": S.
{"hour": 1, "minute": 36}
